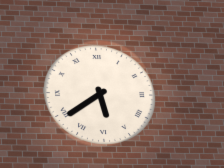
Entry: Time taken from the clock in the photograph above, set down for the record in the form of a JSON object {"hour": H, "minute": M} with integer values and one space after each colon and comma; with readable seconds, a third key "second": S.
{"hour": 5, "minute": 39}
